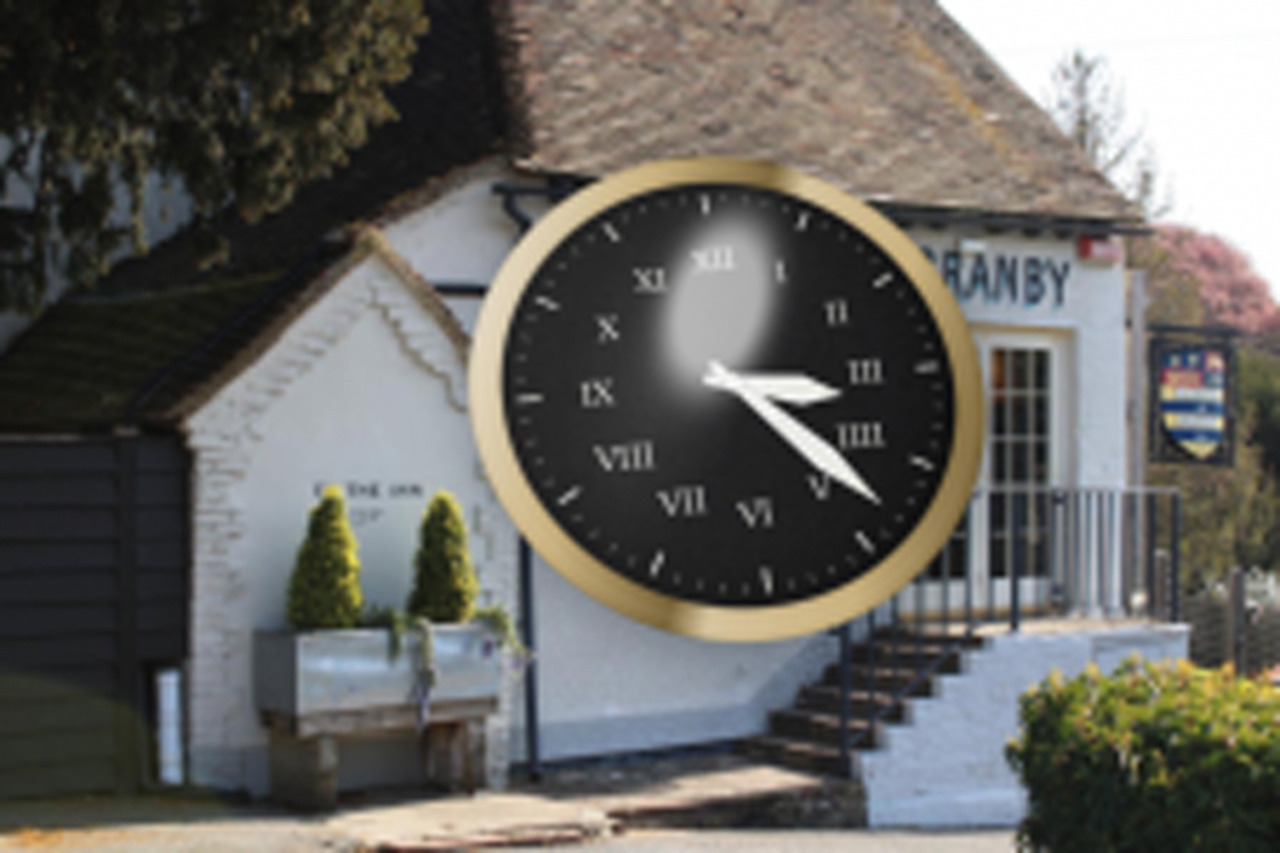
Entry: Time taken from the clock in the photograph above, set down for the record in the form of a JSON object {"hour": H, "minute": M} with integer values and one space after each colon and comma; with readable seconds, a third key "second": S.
{"hour": 3, "minute": 23}
